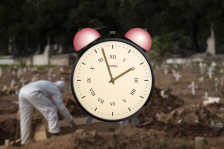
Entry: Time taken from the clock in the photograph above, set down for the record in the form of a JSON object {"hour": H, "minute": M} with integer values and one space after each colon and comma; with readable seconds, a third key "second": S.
{"hour": 1, "minute": 57}
